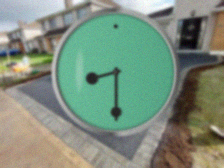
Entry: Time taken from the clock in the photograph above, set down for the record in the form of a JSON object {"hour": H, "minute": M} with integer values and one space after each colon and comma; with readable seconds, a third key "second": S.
{"hour": 8, "minute": 30}
